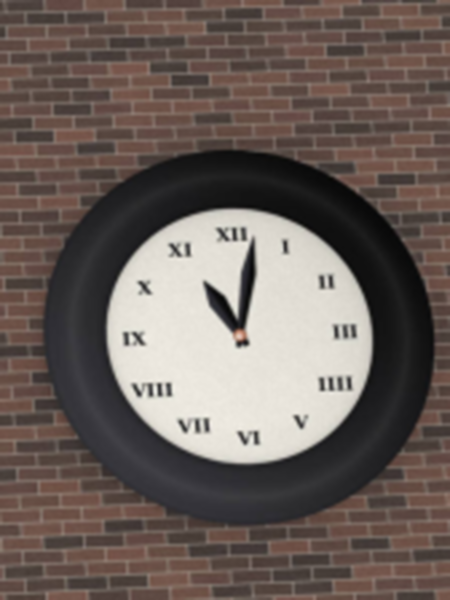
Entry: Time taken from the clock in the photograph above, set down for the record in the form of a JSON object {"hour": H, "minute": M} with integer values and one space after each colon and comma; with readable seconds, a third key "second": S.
{"hour": 11, "minute": 2}
